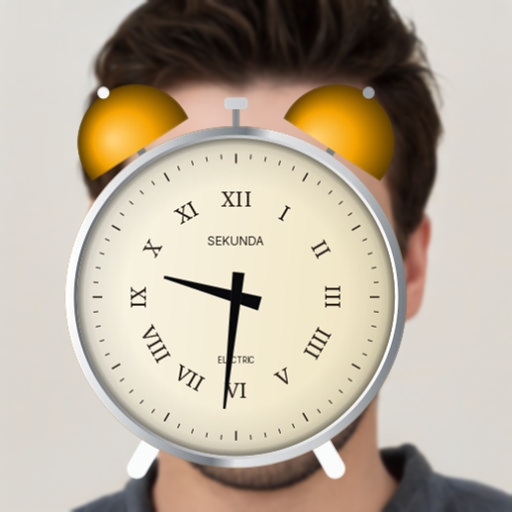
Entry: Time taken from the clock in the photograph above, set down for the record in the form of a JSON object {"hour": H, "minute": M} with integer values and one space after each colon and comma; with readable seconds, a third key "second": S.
{"hour": 9, "minute": 31}
